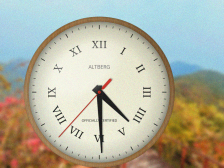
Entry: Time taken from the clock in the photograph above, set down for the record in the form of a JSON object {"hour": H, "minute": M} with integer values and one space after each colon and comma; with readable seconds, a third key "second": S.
{"hour": 4, "minute": 29, "second": 37}
